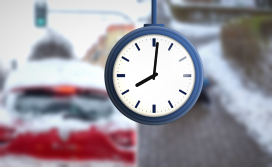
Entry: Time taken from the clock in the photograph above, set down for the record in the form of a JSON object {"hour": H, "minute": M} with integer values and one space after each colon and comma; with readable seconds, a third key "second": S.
{"hour": 8, "minute": 1}
